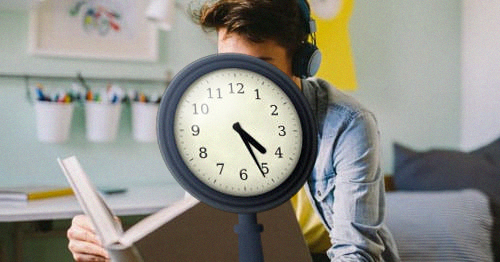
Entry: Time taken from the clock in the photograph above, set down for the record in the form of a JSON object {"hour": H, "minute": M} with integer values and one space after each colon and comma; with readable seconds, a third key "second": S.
{"hour": 4, "minute": 26}
